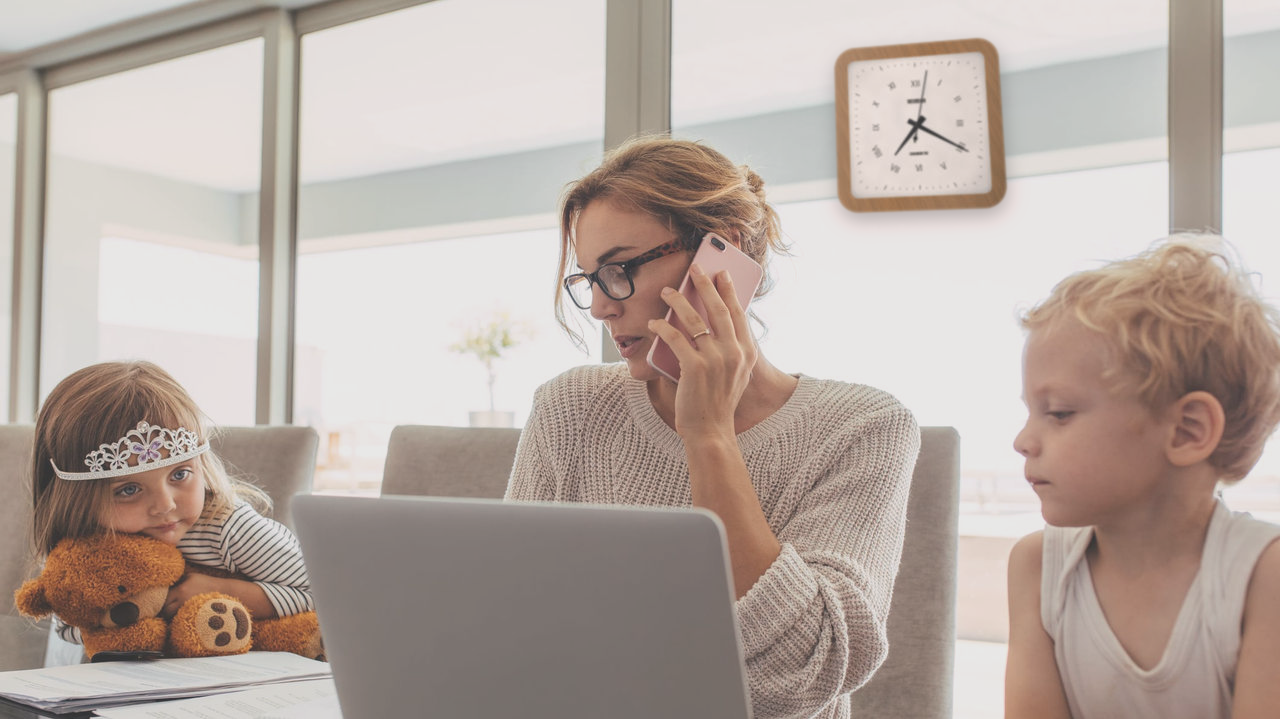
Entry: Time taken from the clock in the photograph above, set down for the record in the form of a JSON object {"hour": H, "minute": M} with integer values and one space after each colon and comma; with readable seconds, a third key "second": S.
{"hour": 7, "minute": 20, "second": 2}
